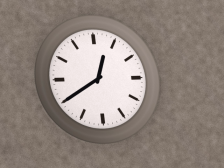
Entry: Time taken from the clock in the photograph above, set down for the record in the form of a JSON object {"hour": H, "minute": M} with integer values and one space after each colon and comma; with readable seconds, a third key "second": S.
{"hour": 12, "minute": 40}
